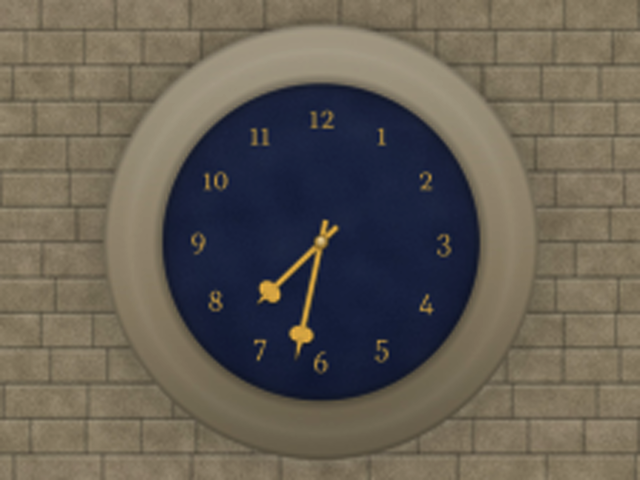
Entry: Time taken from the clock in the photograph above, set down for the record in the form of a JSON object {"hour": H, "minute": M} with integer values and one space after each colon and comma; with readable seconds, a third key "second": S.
{"hour": 7, "minute": 32}
